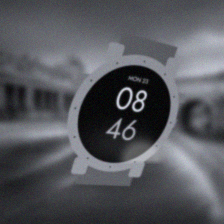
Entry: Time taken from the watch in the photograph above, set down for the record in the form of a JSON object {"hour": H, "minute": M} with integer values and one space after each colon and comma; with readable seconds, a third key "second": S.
{"hour": 8, "minute": 46}
